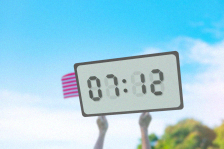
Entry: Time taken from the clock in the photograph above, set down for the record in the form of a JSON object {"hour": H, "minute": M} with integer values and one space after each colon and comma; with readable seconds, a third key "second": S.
{"hour": 7, "minute": 12}
